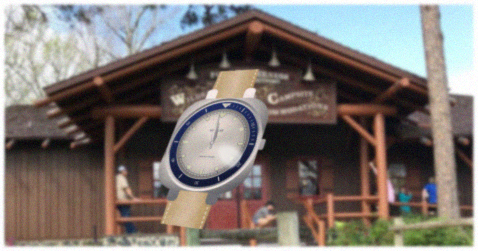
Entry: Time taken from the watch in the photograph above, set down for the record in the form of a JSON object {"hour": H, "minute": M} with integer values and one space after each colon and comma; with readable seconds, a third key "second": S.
{"hour": 11, "minute": 59}
